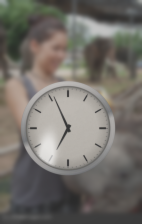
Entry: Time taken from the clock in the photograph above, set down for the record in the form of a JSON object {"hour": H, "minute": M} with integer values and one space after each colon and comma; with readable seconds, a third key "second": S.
{"hour": 6, "minute": 56}
